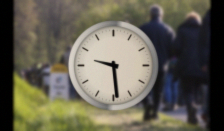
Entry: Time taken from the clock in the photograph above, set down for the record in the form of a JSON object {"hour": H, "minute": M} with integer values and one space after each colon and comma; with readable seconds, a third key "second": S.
{"hour": 9, "minute": 29}
